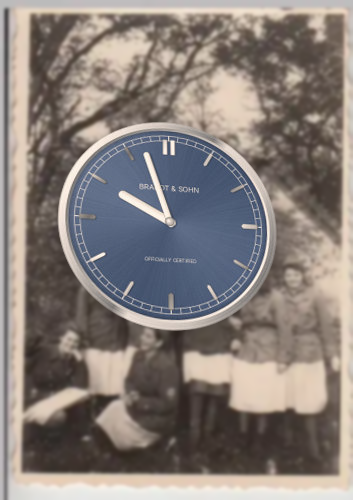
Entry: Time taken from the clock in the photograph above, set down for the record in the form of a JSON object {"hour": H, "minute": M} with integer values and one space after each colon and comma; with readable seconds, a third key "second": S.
{"hour": 9, "minute": 57}
